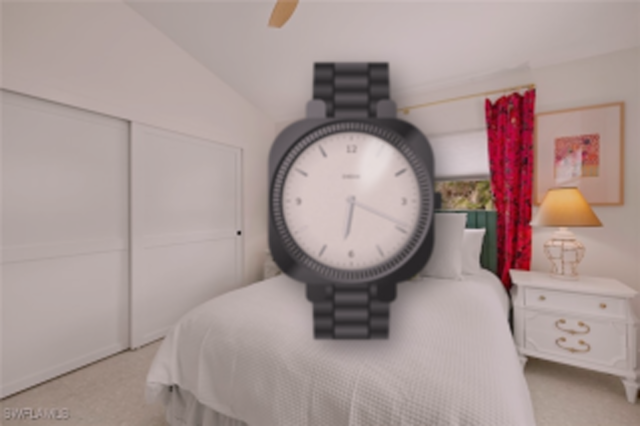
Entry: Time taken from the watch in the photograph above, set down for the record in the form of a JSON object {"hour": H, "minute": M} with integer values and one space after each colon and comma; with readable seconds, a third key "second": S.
{"hour": 6, "minute": 19}
